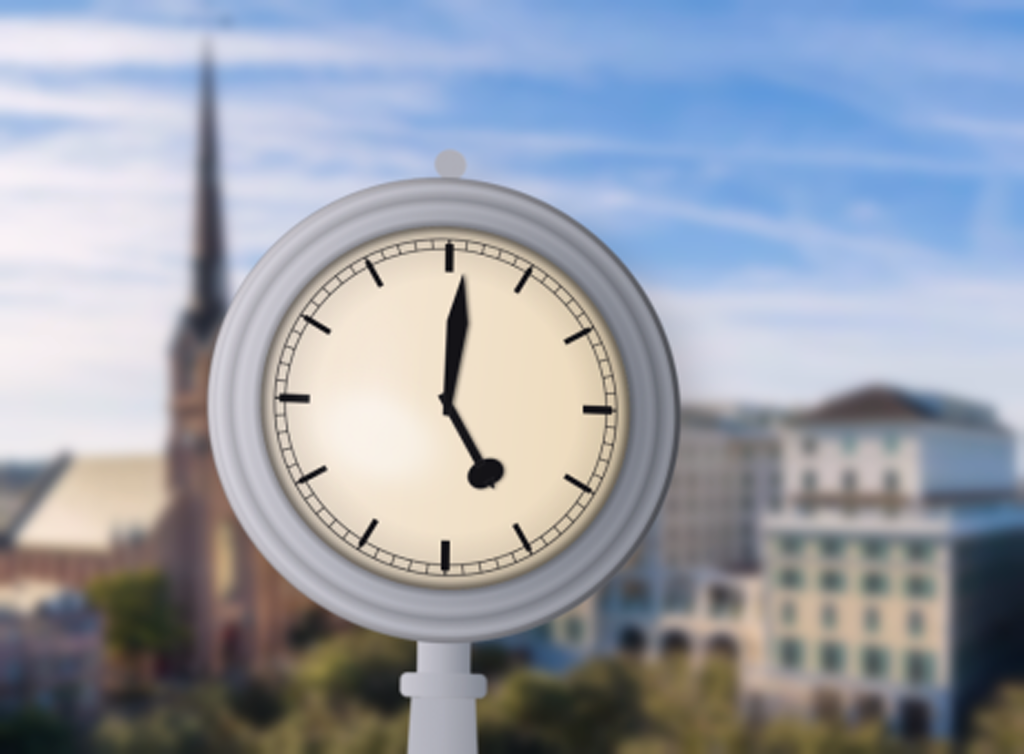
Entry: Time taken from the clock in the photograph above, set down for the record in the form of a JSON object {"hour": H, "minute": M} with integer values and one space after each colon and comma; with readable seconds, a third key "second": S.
{"hour": 5, "minute": 1}
